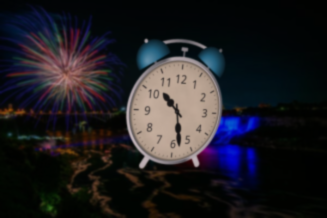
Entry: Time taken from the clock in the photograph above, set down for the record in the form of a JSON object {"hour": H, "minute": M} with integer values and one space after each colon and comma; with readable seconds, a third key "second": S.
{"hour": 10, "minute": 28}
